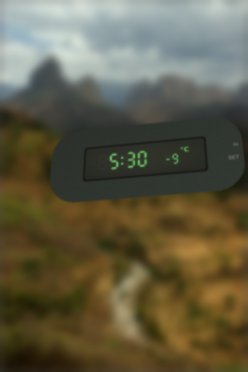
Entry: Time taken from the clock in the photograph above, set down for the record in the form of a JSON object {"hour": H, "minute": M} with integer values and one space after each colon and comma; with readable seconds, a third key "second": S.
{"hour": 5, "minute": 30}
